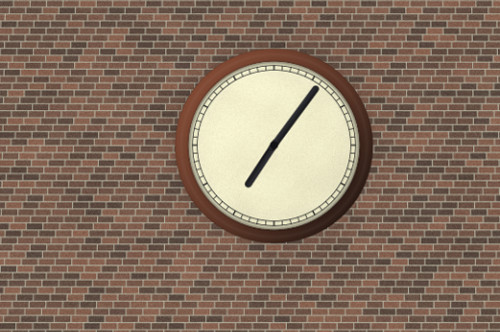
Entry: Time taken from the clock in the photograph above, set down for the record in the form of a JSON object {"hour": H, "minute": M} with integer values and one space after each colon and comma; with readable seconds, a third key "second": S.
{"hour": 7, "minute": 6}
